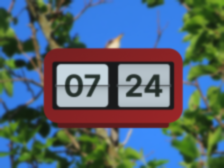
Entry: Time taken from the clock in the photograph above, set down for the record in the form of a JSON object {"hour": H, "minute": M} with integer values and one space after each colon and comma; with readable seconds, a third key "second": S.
{"hour": 7, "minute": 24}
